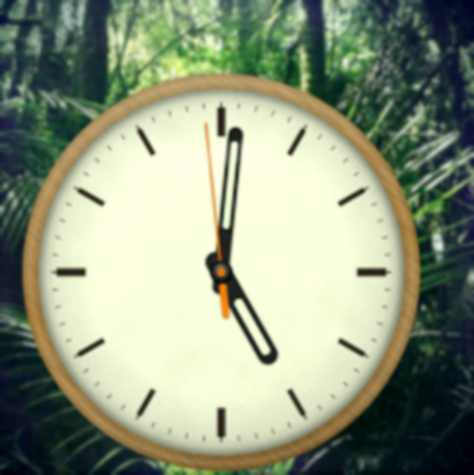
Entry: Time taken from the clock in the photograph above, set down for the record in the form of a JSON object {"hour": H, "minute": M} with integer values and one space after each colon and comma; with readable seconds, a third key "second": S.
{"hour": 5, "minute": 0, "second": 59}
